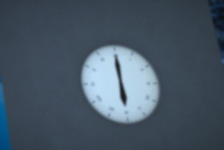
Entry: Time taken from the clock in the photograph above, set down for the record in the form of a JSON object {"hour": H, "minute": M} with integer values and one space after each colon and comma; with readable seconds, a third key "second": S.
{"hour": 6, "minute": 0}
